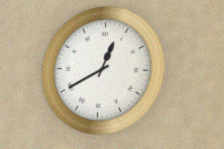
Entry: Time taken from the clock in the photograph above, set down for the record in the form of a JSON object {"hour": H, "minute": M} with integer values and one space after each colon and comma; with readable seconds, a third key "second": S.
{"hour": 12, "minute": 40}
